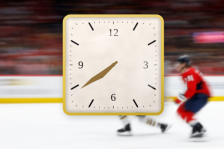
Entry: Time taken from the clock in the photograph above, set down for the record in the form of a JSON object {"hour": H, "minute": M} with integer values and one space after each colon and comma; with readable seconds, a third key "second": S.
{"hour": 7, "minute": 39}
